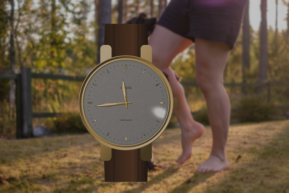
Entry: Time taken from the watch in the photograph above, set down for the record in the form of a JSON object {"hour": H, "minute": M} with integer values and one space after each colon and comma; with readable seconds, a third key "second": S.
{"hour": 11, "minute": 44}
